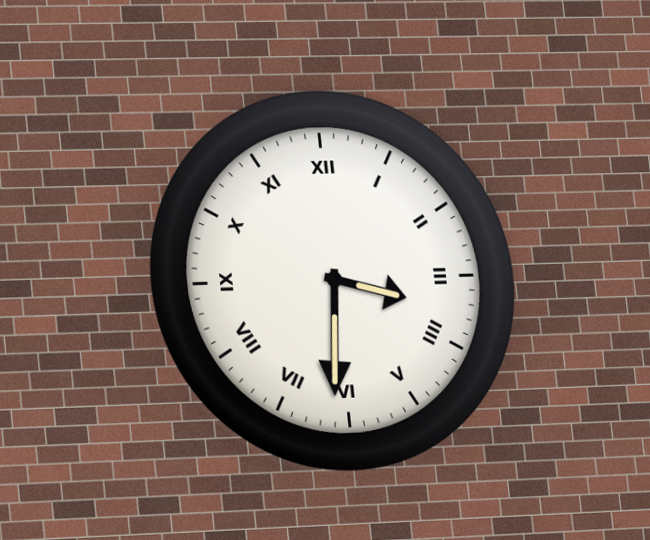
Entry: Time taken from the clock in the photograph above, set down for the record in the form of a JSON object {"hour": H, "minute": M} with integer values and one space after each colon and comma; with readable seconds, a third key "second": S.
{"hour": 3, "minute": 31}
